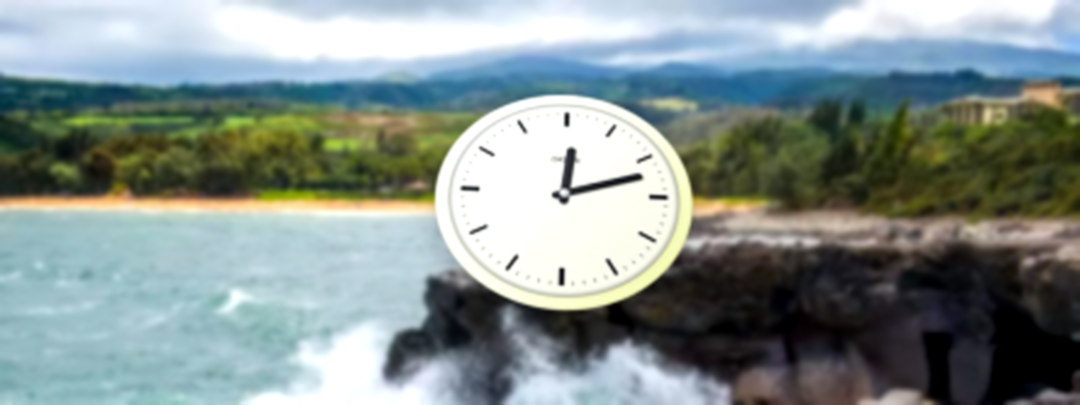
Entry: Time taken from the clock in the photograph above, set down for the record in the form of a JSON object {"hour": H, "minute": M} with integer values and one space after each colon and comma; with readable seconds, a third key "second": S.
{"hour": 12, "minute": 12}
